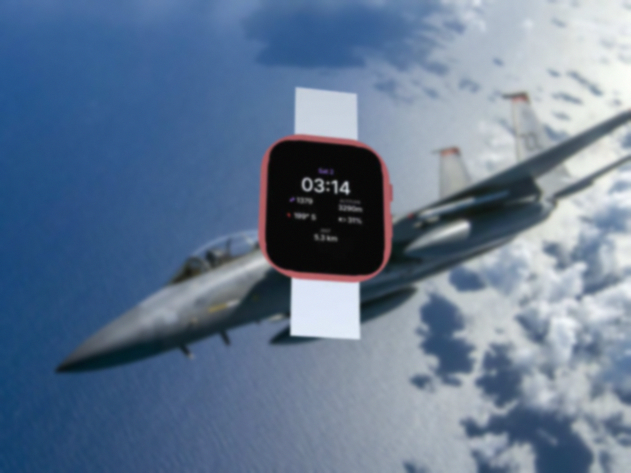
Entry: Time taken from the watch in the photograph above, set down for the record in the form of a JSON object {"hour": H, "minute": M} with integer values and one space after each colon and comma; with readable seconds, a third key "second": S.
{"hour": 3, "minute": 14}
